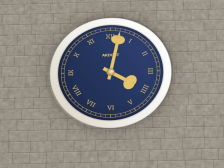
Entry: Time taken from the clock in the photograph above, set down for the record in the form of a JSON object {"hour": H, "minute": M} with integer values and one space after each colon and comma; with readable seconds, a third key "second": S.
{"hour": 4, "minute": 2}
